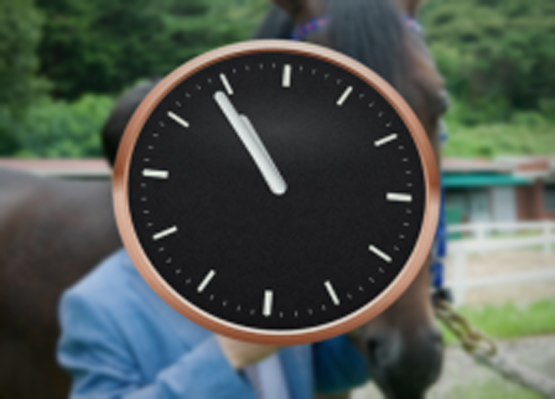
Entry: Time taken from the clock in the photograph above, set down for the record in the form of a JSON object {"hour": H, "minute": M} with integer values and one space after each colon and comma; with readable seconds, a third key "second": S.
{"hour": 10, "minute": 54}
